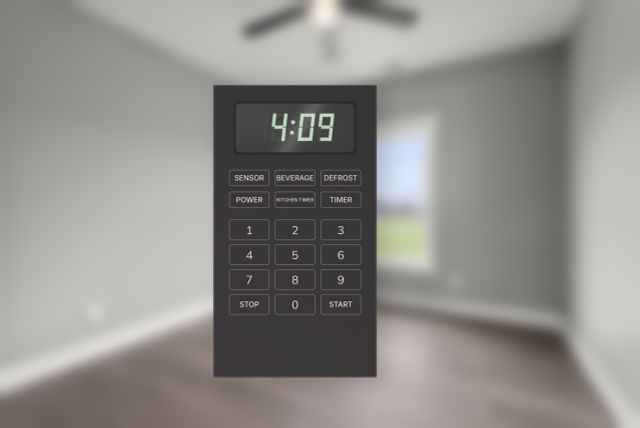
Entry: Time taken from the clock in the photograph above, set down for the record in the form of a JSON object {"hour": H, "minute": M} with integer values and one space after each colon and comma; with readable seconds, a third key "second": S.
{"hour": 4, "minute": 9}
